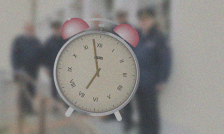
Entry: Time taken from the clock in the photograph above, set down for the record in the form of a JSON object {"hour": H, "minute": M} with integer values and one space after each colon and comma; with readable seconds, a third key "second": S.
{"hour": 6, "minute": 58}
